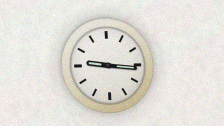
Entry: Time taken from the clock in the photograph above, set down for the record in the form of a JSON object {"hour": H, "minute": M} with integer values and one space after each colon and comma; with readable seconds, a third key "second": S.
{"hour": 9, "minute": 16}
